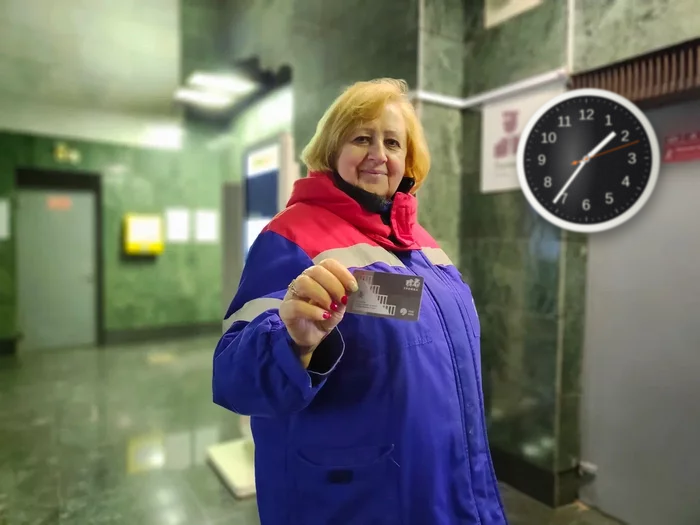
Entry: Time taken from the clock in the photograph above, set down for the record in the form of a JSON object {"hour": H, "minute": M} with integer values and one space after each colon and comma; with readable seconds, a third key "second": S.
{"hour": 1, "minute": 36, "second": 12}
